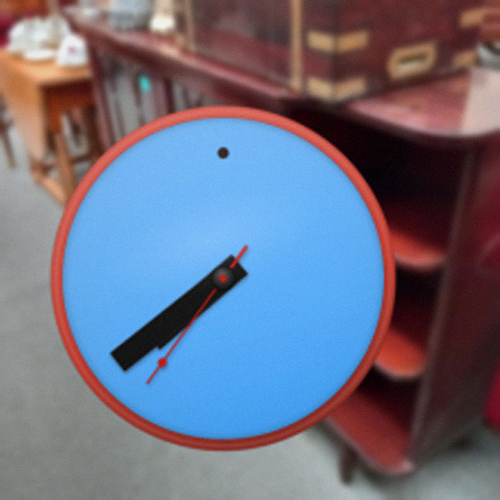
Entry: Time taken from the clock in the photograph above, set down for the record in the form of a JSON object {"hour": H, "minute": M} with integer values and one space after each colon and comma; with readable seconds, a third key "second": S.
{"hour": 7, "minute": 38, "second": 36}
